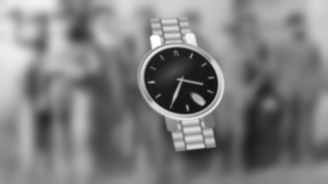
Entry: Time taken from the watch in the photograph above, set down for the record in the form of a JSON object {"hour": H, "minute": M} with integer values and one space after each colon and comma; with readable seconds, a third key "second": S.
{"hour": 3, "minute": 35}
